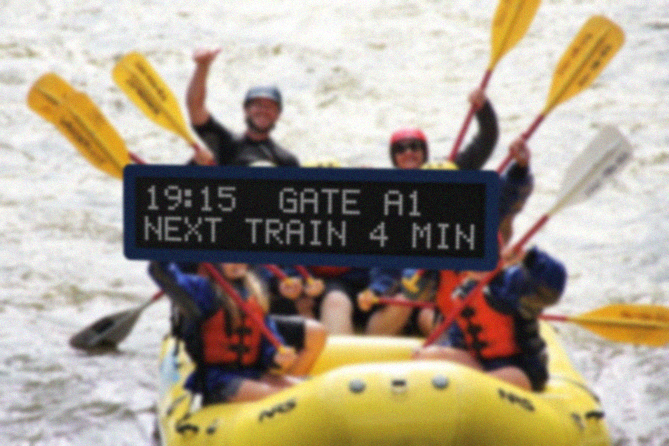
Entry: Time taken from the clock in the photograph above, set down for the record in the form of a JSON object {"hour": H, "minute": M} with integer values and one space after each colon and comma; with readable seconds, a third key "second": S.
{"hour": 19, "minute": 15}
